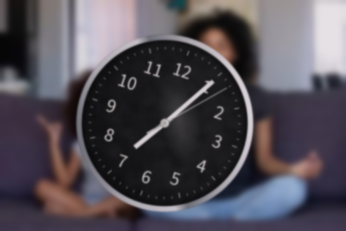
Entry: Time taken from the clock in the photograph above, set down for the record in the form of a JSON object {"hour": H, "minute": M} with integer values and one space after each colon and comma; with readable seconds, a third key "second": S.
{"hour": 7, "minute": 5, "second": 7}
